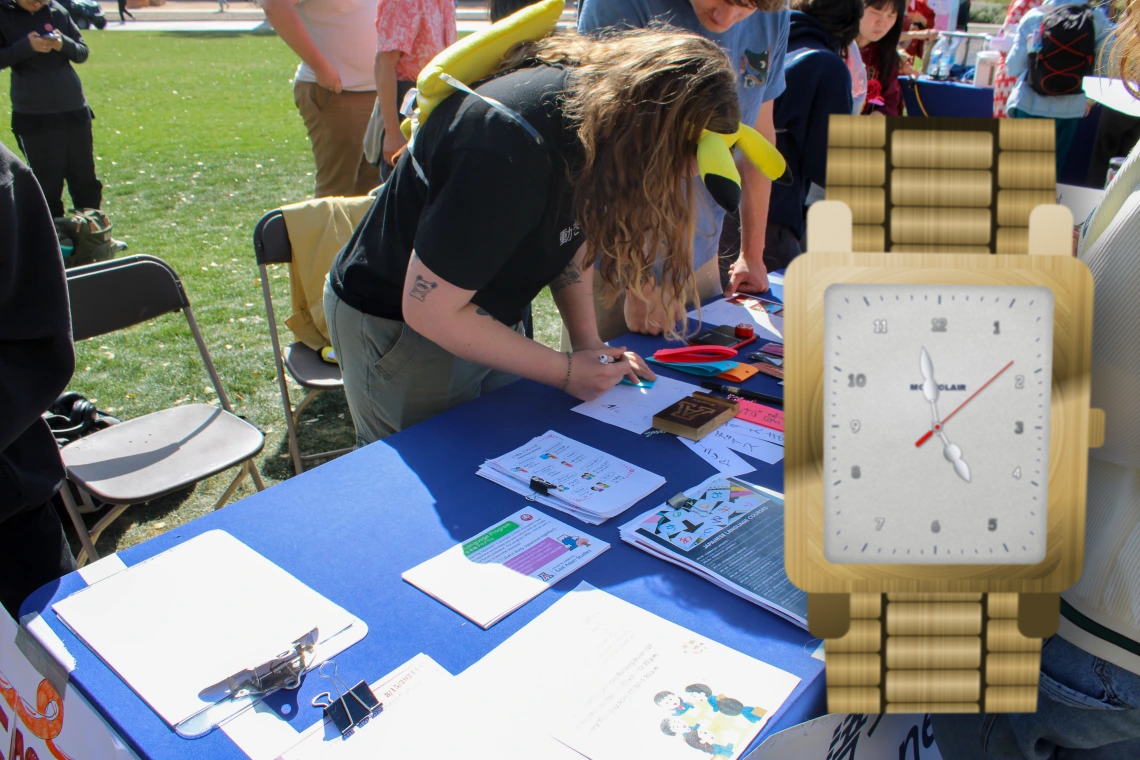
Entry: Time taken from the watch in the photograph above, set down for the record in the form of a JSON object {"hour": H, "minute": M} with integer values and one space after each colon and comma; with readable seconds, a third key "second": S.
{"hour": 4, "minute": 58, "second": 8}
